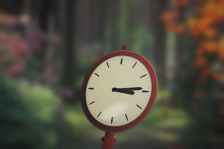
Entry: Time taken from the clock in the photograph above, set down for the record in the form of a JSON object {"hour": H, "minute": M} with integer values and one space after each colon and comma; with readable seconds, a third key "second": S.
{"hour": 3, "minute": 14}
